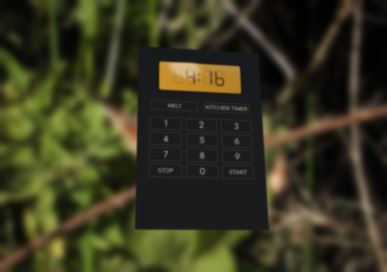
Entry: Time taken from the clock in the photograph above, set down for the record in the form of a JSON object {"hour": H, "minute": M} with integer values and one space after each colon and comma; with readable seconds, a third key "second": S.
{"hour": 4, "minute": 16}
